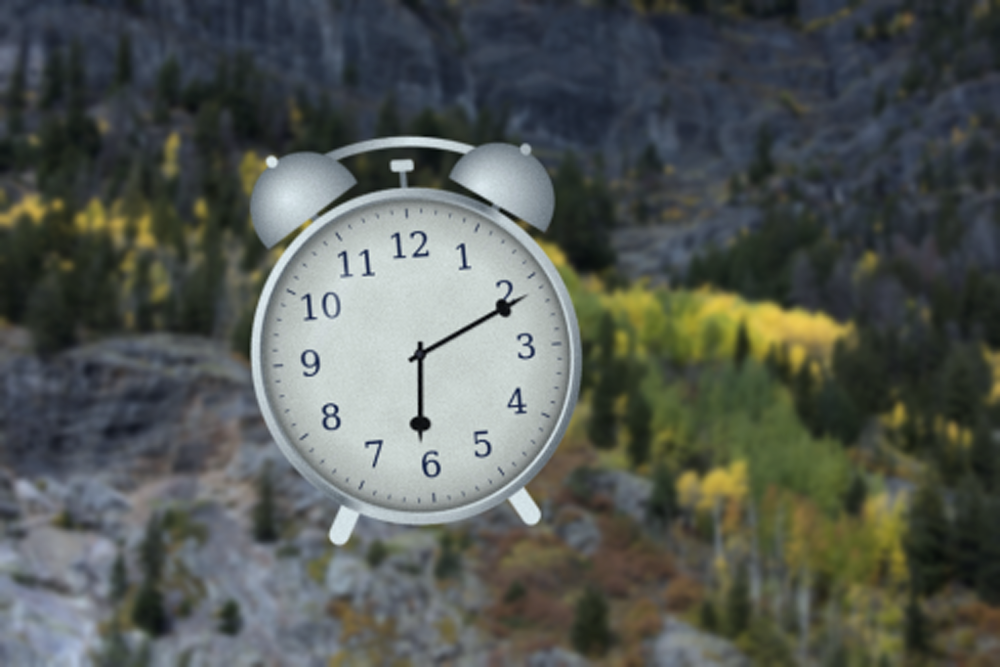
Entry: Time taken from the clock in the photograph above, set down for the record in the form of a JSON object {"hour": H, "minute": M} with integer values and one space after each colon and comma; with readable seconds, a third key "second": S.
{"hour": 6, "minute": 11}
